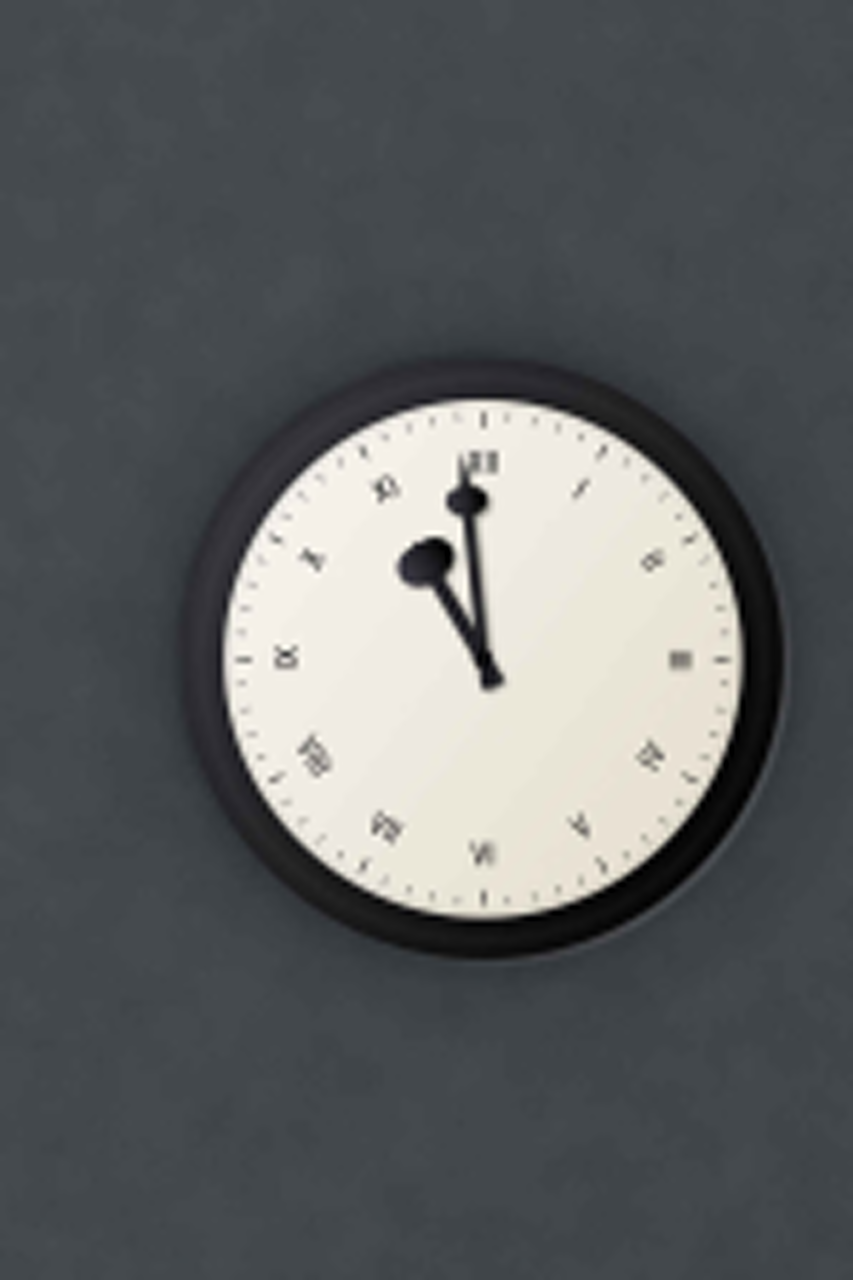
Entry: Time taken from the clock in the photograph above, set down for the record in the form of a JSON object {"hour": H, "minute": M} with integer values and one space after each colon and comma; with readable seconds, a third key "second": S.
{"hour": 10, "minute": 59}
